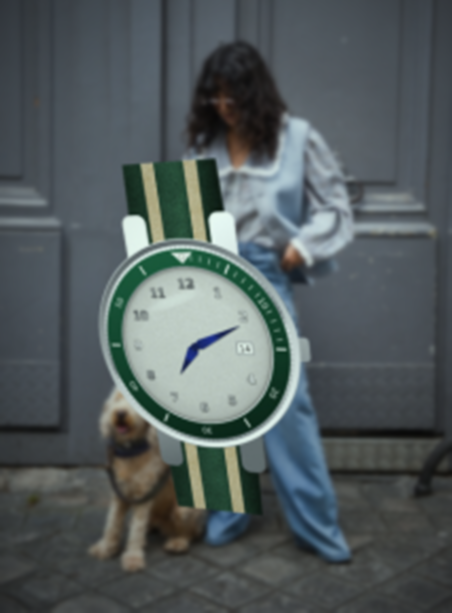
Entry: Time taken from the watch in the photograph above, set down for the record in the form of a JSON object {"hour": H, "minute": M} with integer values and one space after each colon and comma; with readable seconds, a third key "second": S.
{"hour": 7, "minute": 11}
